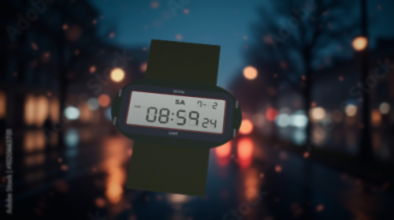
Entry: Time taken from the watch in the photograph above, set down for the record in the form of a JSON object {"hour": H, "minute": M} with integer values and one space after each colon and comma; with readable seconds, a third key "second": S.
{"hour": 8, "minute": 59, "second": 24}
